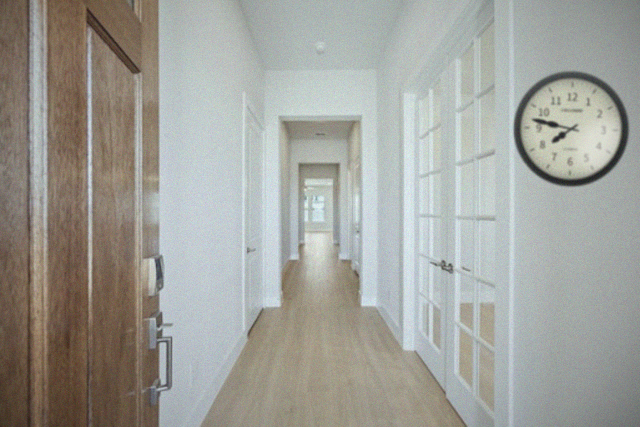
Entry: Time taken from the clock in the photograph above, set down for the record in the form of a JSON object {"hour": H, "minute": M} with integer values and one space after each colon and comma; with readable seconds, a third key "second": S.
{"hour": 7, "minute": 47}
